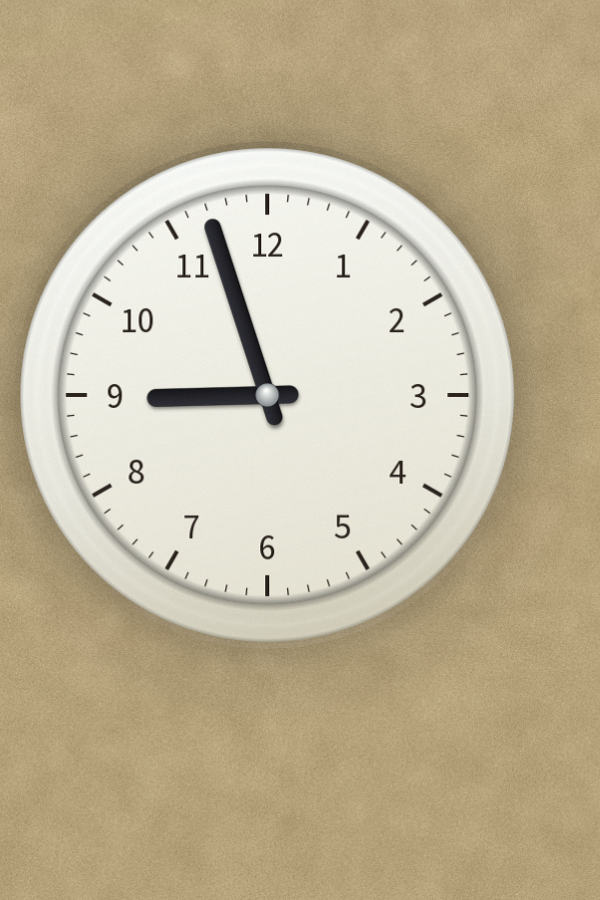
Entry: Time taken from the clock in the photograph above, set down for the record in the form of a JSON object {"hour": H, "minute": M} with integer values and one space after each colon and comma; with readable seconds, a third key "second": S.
{"hour": 8, "minute": 57}
